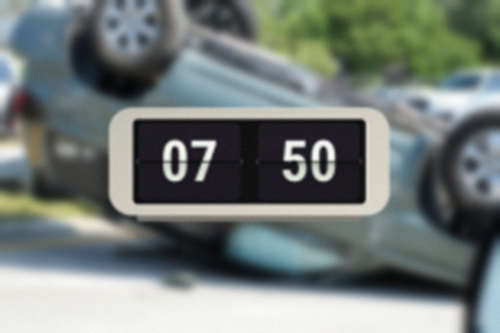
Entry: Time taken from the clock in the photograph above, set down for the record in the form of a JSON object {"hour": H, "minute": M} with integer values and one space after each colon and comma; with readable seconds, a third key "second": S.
{"hour": 7, "minute": 50}
